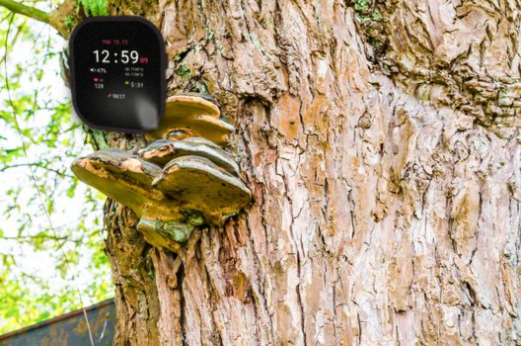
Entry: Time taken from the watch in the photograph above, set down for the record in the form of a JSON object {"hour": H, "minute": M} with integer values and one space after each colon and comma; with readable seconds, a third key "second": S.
{"hour": 12, "minute": 59}
